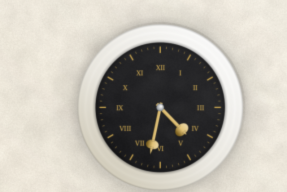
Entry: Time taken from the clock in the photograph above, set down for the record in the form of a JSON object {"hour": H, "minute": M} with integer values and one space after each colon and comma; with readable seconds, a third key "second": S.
{"hour": 4, "minute": 32}
